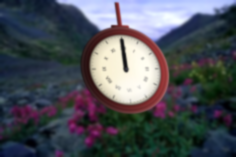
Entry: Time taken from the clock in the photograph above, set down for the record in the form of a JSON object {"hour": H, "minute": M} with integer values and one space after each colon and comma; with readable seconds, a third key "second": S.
{"hour": 12, "minute": 0}
